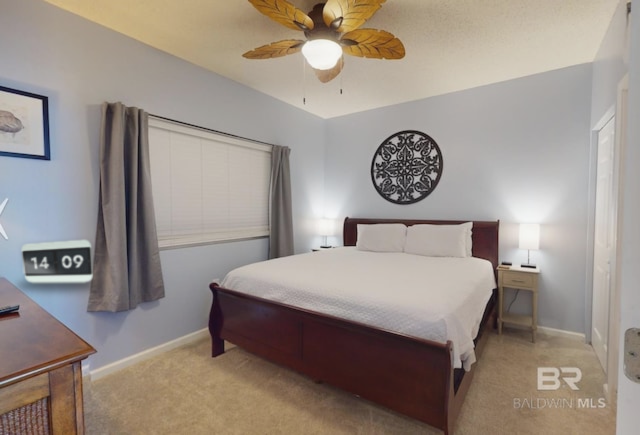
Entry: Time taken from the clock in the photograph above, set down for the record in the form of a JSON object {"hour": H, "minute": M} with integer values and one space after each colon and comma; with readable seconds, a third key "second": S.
{"hour": 14, "minute": 9}
